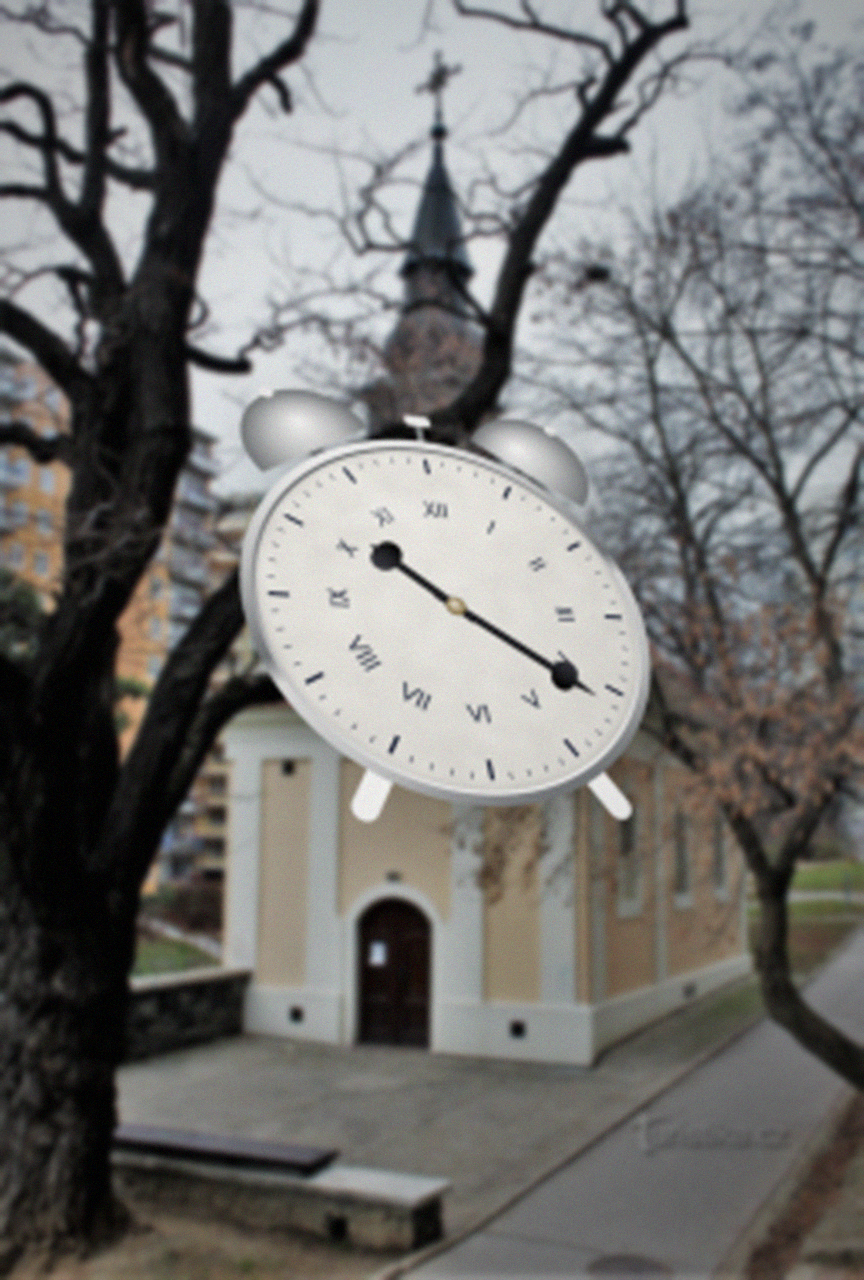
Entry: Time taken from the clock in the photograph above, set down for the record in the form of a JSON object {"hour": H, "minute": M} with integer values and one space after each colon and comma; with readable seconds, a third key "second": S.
{"hour": 10, "minute": 21}
